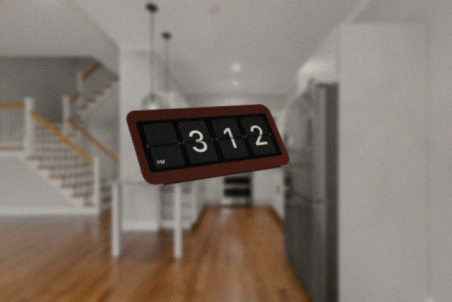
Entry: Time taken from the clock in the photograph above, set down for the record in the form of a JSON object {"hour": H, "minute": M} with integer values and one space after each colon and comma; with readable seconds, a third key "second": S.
{"hour": 3, "minute": 12}
